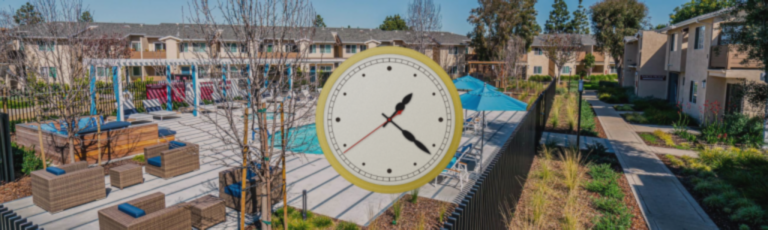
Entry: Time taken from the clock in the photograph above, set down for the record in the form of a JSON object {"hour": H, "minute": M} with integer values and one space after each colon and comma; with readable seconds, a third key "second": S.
{"hour": 1, "minute": 21, "second": 39}
